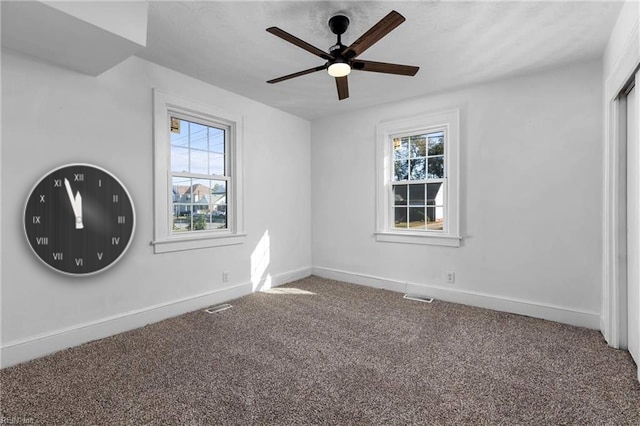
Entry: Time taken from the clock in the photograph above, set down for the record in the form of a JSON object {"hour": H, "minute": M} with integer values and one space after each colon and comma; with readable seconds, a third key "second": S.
{"hour": 11, "minute": 57}
